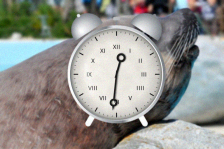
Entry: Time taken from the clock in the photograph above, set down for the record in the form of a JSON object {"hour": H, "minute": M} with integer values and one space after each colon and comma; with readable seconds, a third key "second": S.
{"hour": 12, "minute": 31}
